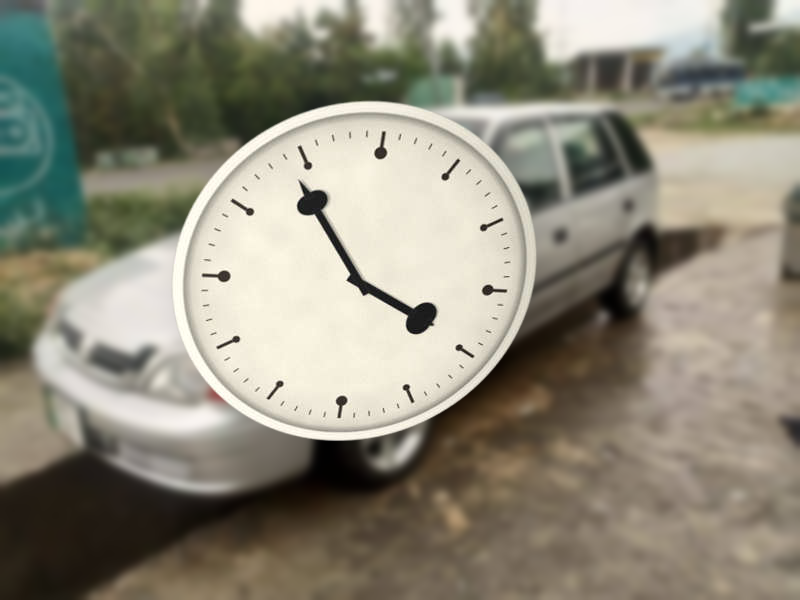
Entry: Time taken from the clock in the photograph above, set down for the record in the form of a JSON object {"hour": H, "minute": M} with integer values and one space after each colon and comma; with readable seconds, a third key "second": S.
{"hour": 3, "minute": 54}
